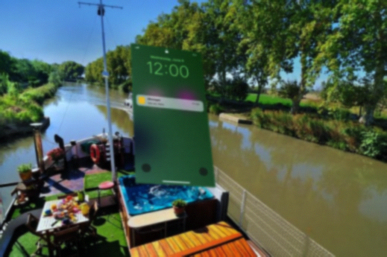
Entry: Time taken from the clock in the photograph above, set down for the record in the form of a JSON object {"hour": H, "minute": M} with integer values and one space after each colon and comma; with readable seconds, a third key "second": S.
{"hour": 12, "minute": 0}
